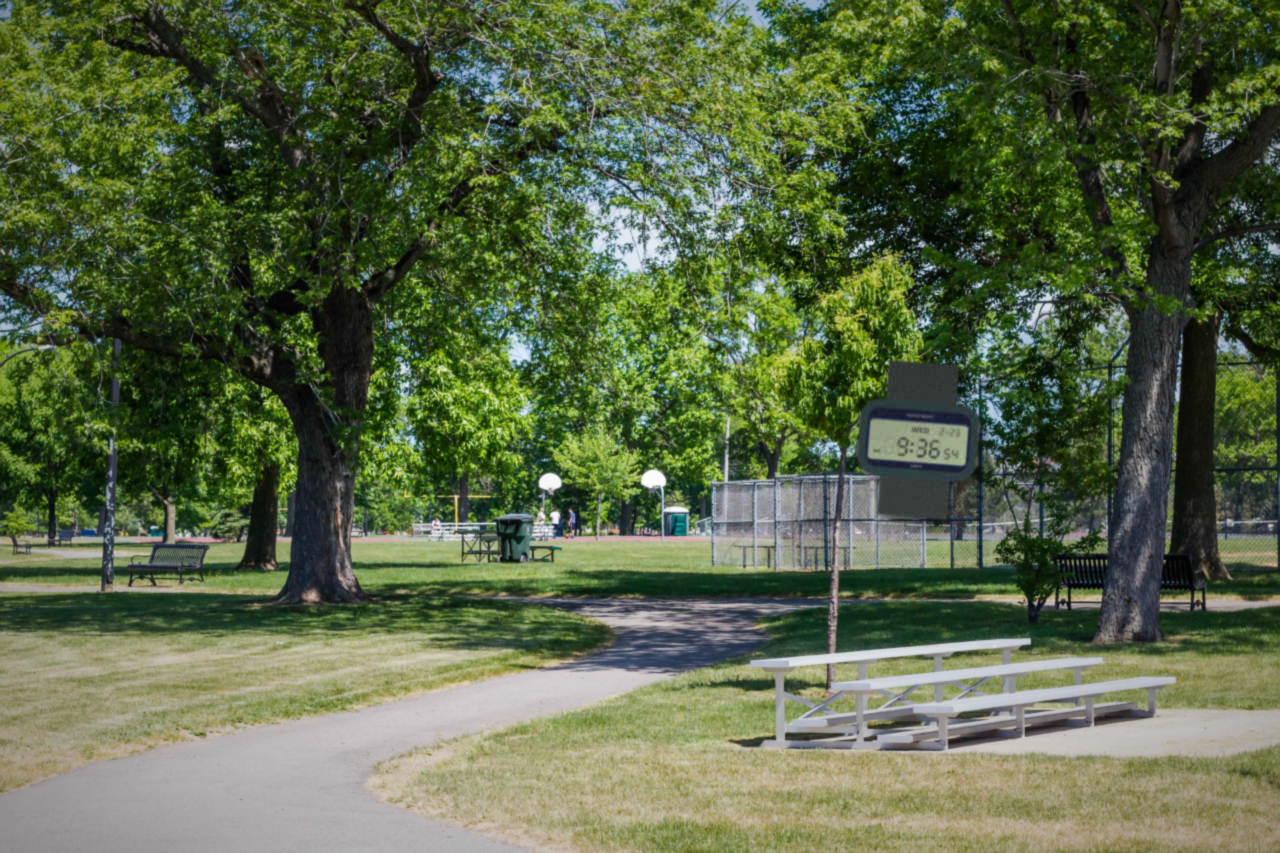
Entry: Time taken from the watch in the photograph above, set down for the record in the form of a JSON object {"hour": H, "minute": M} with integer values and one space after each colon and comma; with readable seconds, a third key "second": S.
{"hour": 9, "minute": 36, "second": 54}
